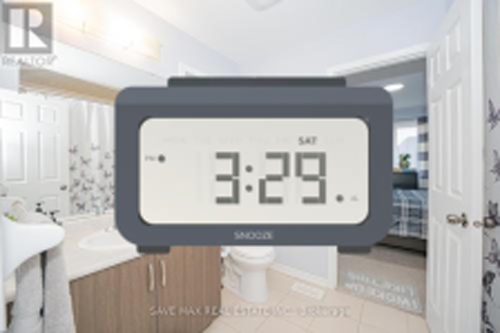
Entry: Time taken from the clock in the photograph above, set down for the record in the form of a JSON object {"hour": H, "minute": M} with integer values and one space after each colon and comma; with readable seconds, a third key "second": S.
{"hour": 3, "minute": 29}
